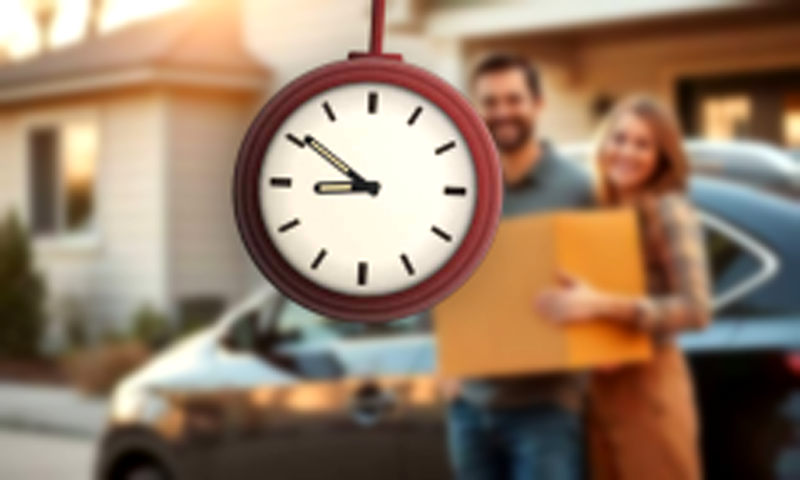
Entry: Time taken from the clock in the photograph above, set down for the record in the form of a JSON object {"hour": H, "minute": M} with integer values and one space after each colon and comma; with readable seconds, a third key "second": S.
{"hour": 8, "minute": 51}
